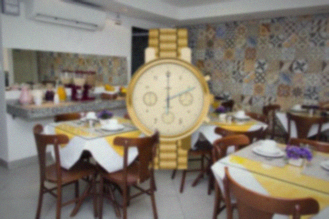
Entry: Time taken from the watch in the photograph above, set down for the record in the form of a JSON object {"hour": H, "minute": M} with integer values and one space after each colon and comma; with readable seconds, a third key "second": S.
{"hour": 6, "minute": 11}
